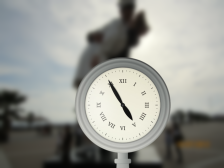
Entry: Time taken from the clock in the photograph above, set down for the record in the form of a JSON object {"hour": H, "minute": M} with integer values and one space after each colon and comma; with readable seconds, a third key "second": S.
{"hour": 4, "minute": 55}
